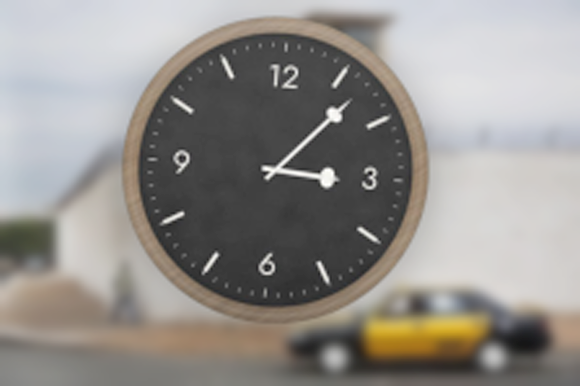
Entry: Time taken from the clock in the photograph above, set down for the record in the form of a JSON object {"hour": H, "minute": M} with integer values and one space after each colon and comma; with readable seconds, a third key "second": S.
{"hour": 3, "minute": 7}
